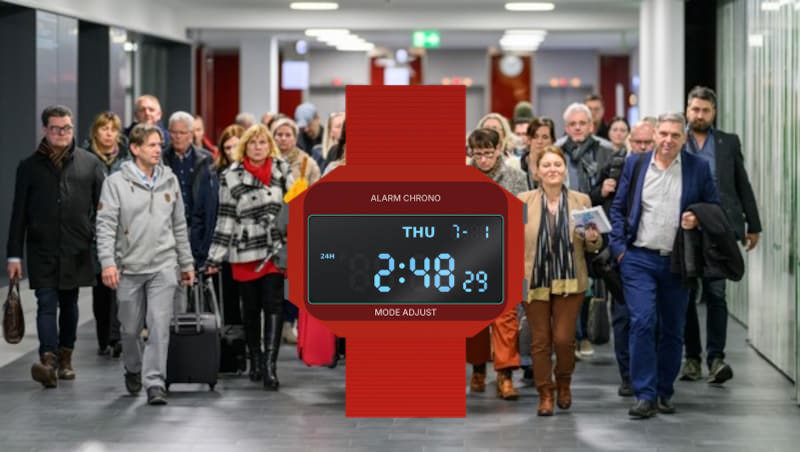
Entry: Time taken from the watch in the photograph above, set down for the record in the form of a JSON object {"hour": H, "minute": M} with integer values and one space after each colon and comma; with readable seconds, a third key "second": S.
{"hour": 2, "minute": 48, "second": 29}
